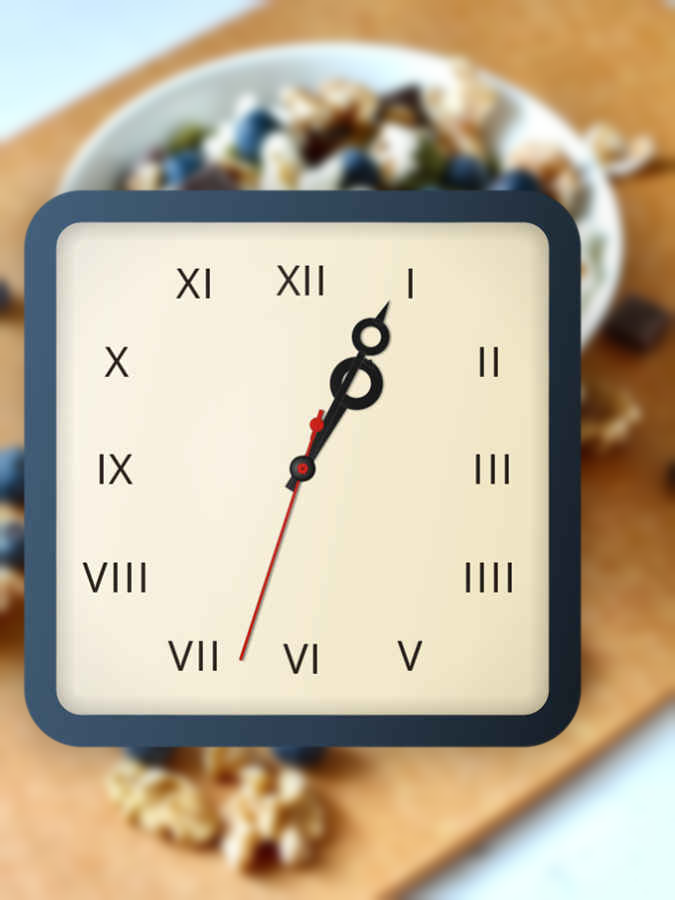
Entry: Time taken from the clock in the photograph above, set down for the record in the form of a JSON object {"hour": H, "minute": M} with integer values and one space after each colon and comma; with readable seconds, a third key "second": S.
{"hour": 1, "minute": 4, "second": 33}
